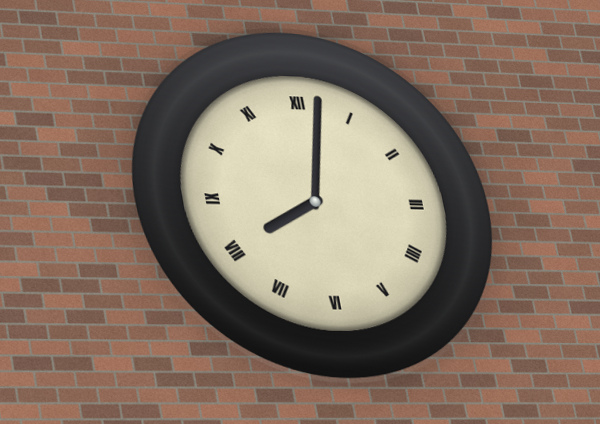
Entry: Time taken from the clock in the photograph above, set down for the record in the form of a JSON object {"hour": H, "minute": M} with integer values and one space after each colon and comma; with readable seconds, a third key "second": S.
{"hour": 8, "minute": 2}
